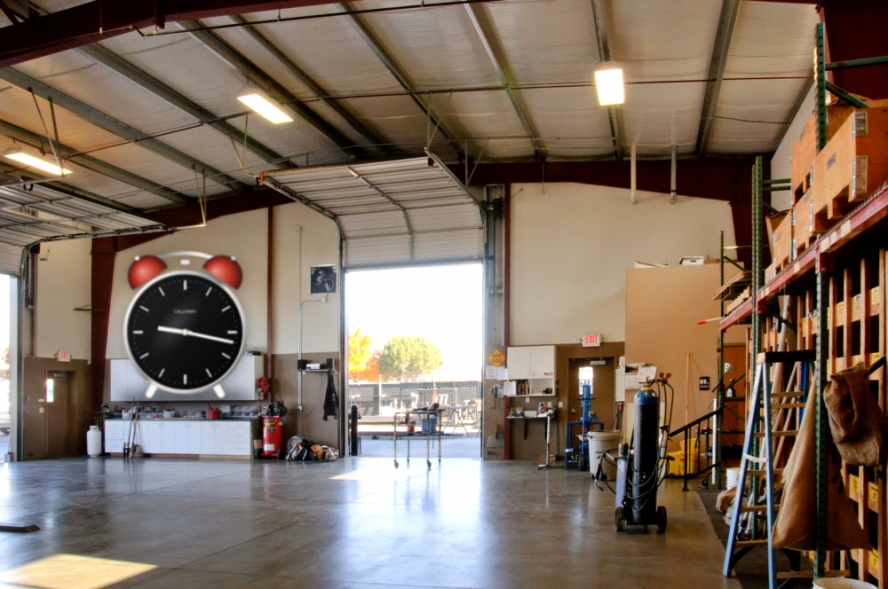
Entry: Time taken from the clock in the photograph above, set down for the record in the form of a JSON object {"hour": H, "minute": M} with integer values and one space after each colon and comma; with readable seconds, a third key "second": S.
{"hour": 9, "minute": 17}
